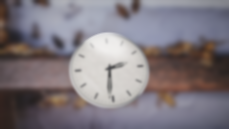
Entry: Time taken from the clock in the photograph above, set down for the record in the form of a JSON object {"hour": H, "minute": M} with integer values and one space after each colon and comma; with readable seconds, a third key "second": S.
{"hour": 2, "minute": 31}
